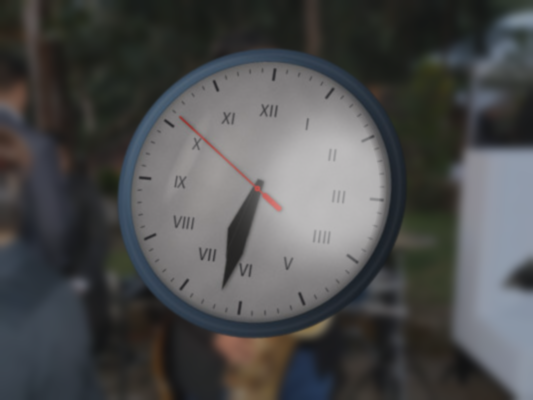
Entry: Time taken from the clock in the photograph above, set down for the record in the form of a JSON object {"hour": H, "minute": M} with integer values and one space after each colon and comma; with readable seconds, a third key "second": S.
{"hour": 6, "minute": 31, "second": 51}
